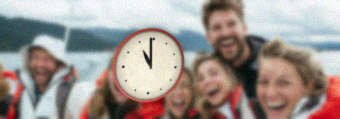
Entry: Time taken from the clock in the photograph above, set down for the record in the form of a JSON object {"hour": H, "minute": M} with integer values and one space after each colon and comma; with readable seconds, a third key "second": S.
{"hour": 10, "minute": 59}
